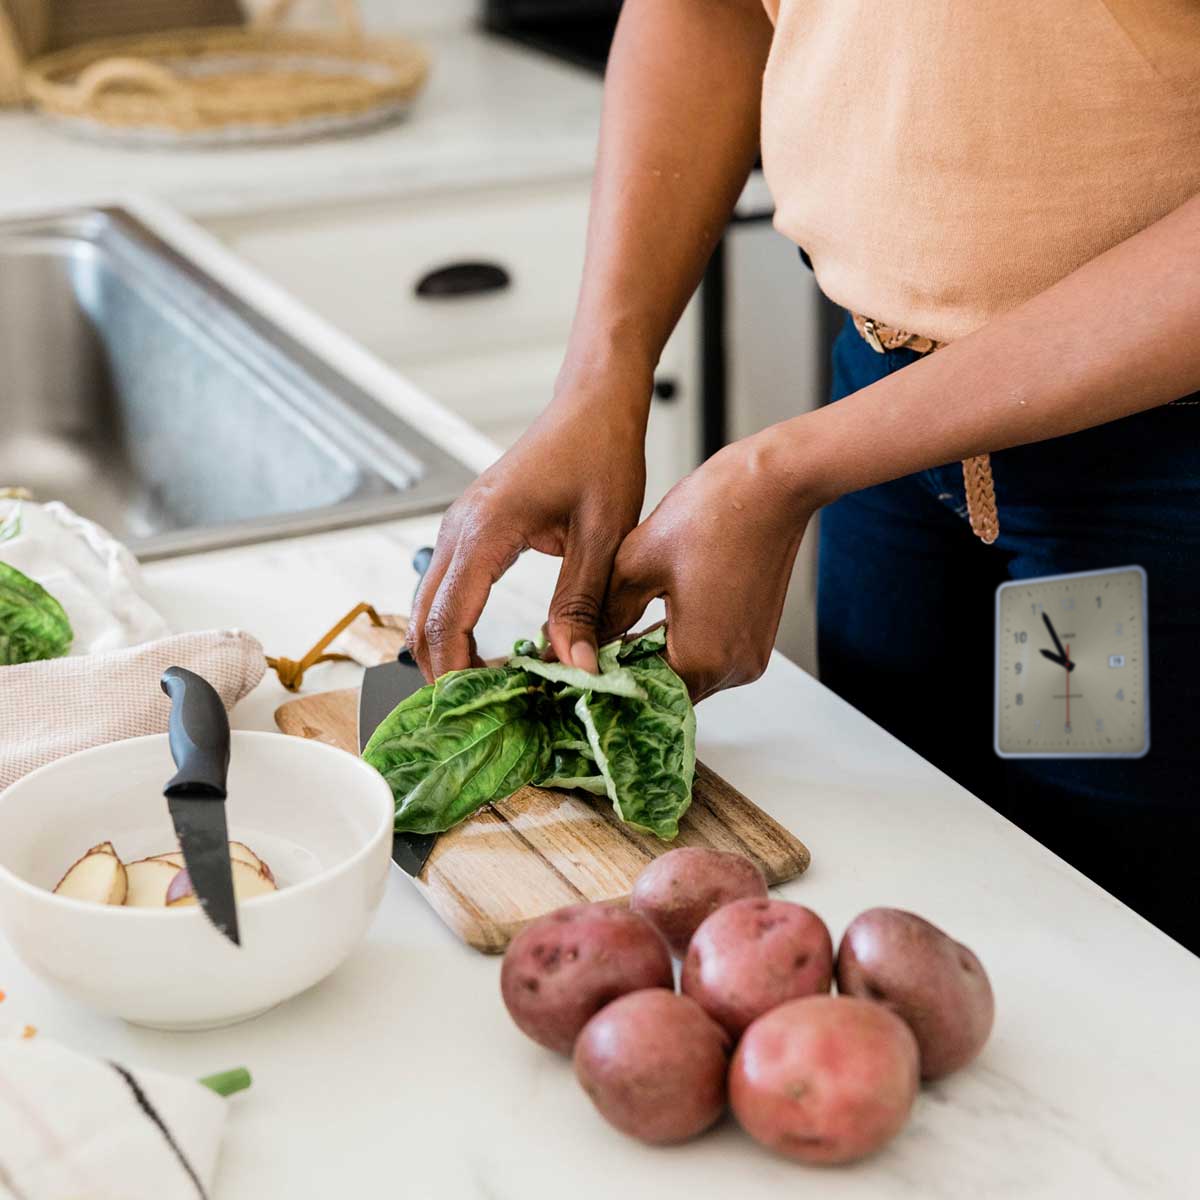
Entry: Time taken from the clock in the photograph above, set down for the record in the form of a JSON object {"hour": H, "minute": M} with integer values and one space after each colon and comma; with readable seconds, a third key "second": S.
{"hour": 9, "minute": 55, "second": 30}
